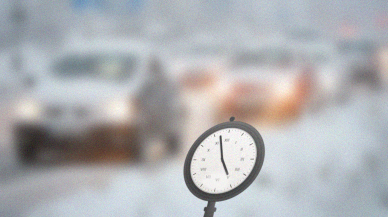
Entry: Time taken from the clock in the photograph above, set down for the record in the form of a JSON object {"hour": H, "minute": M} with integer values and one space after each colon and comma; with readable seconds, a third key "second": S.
{"hour": 4, "minute": 57}
